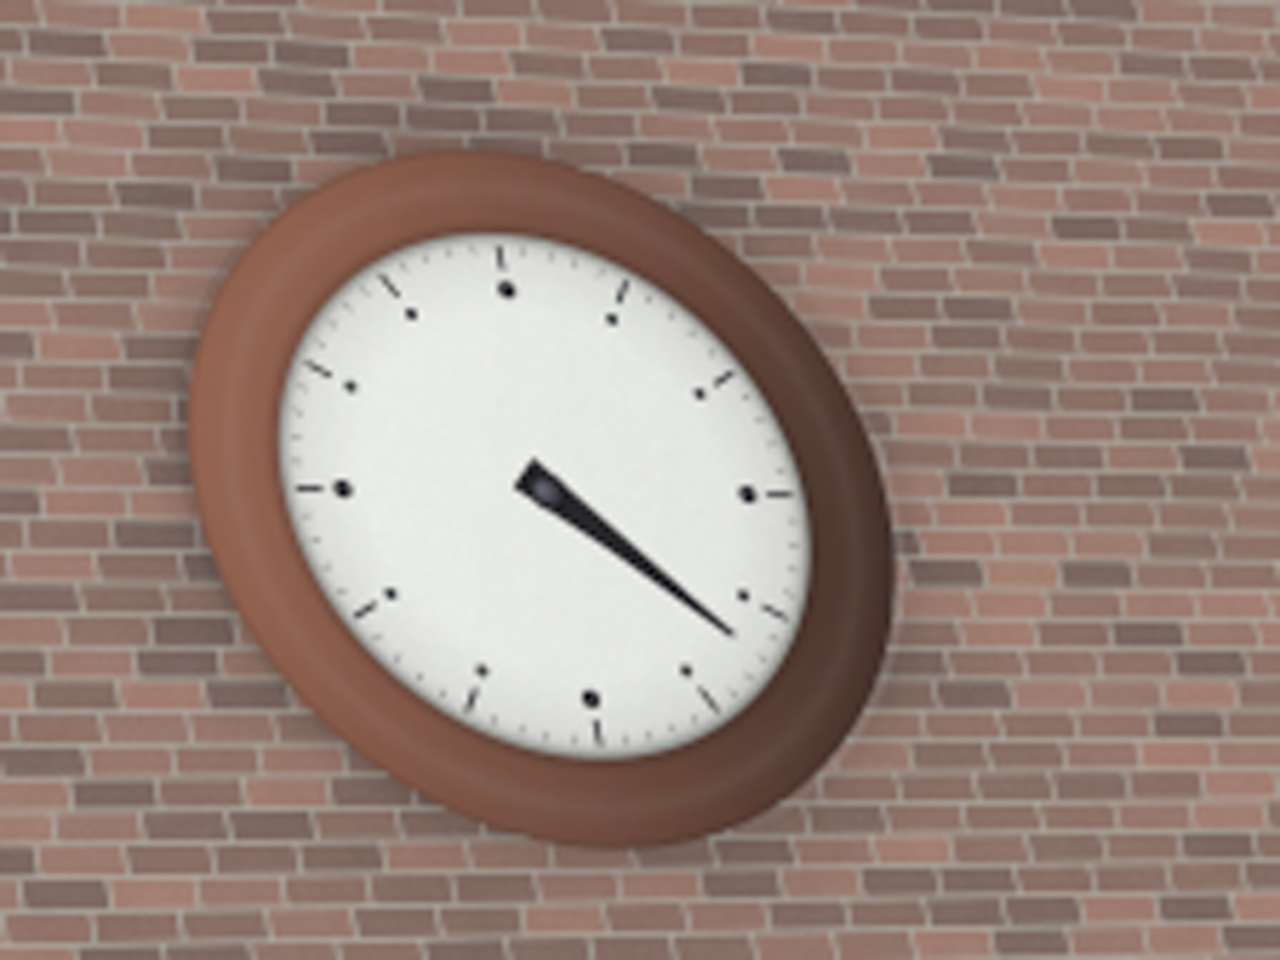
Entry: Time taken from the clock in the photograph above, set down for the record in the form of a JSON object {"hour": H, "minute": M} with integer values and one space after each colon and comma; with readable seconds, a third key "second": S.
{"hour": 4, "minute": 22}
